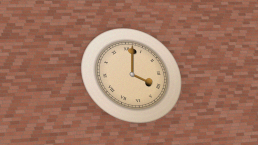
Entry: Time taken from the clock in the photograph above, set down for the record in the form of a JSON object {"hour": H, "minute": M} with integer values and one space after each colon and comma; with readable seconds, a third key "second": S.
{"hour": 4, "minute": 2}
